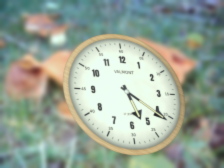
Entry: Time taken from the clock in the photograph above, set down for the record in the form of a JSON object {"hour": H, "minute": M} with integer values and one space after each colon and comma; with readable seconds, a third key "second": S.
{"hour": 5, "minute": 21}
